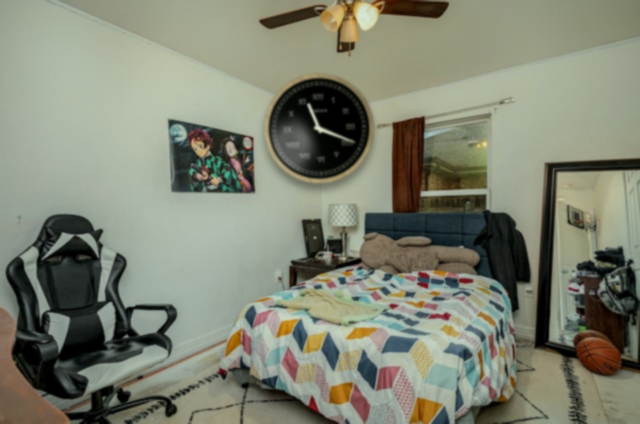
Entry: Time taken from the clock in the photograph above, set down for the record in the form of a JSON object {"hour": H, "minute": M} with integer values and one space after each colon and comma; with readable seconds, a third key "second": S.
{"hour": 11, "minute": 19}
